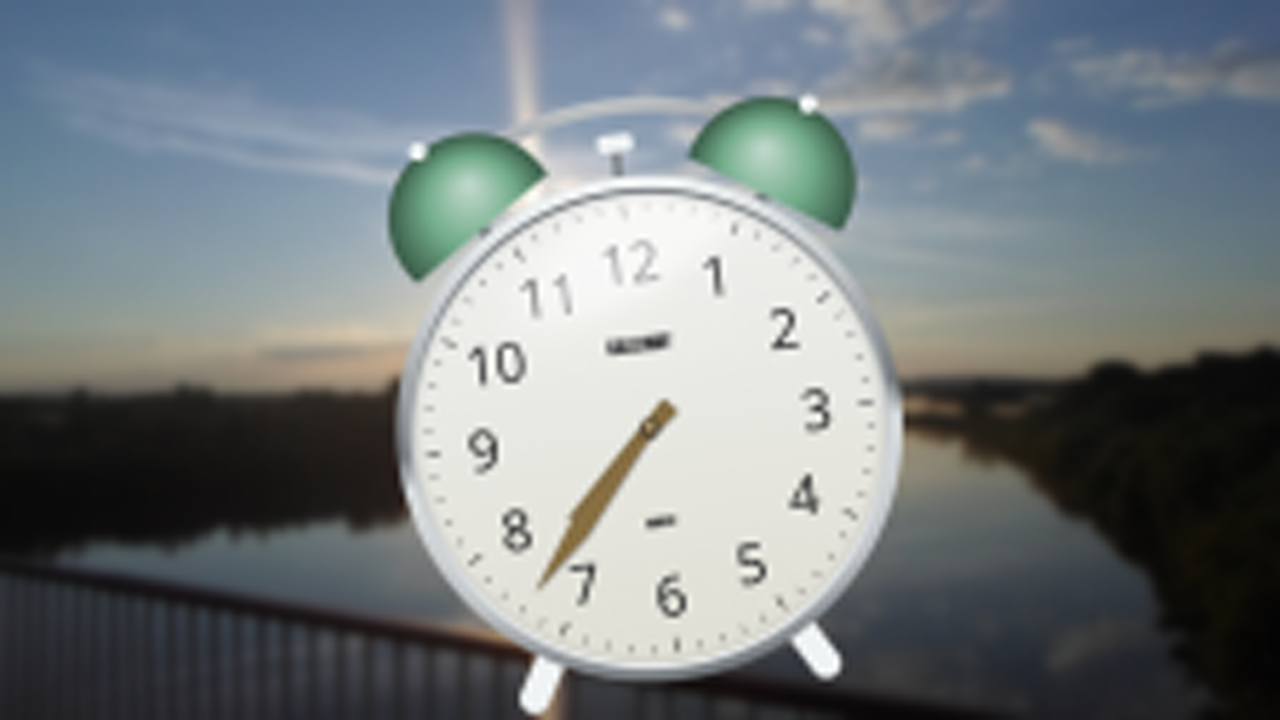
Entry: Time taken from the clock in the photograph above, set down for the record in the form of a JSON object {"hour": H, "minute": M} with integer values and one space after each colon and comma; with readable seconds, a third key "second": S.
{"hour": 7, "minute": 37}
